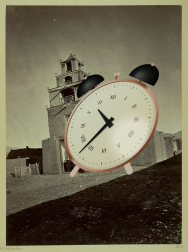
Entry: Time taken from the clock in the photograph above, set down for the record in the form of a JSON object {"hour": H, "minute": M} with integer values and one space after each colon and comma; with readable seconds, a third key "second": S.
{"hour": 10, "minute": 37}
